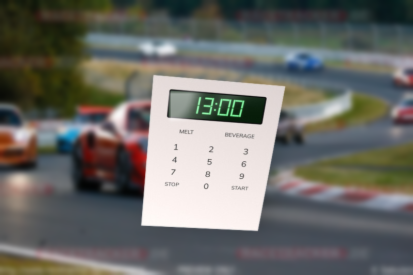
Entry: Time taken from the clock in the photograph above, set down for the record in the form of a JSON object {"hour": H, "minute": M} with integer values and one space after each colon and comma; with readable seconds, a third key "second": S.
{"hour": 13, "minute": 0}
